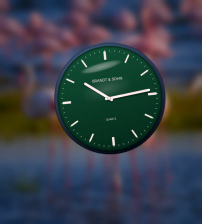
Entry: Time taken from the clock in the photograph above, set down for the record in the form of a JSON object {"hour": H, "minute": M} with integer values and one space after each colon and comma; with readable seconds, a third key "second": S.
{"hour": 10, "minute": 14}
